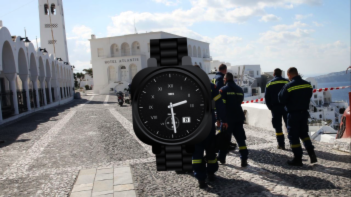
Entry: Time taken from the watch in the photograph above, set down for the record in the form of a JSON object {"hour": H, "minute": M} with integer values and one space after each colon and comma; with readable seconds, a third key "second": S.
{"hour": 2, "minute": 29}
